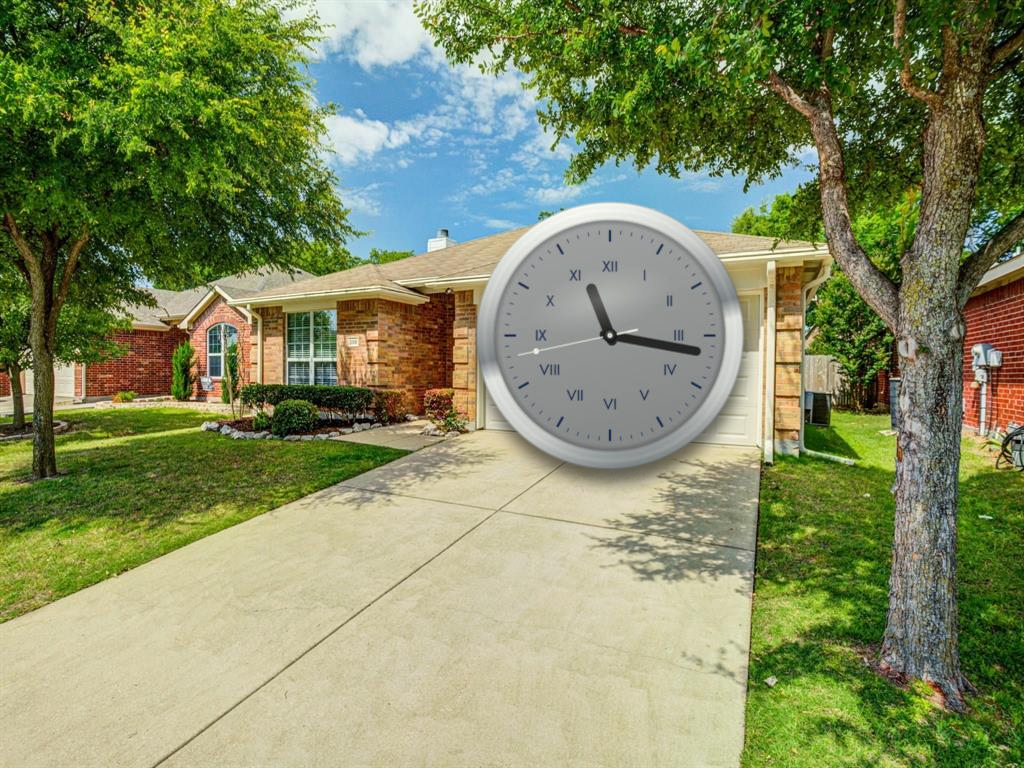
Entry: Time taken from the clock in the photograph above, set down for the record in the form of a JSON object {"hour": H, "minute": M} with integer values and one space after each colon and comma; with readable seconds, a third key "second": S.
{"hour": 11, "minute": 16, "second": 43}
